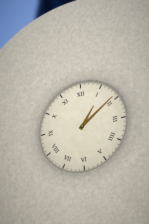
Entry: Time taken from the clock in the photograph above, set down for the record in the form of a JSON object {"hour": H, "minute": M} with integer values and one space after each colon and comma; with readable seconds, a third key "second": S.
{"hour": 1, "minute": 9}
